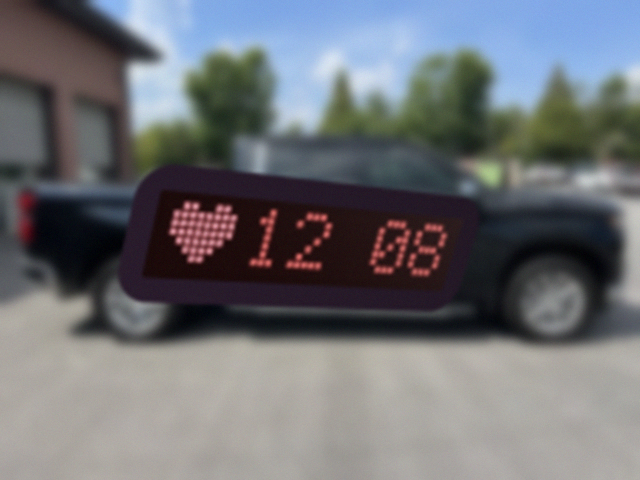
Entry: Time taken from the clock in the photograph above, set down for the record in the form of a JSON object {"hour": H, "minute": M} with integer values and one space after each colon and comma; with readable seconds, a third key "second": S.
{"hour": 12, "minute": 8}
